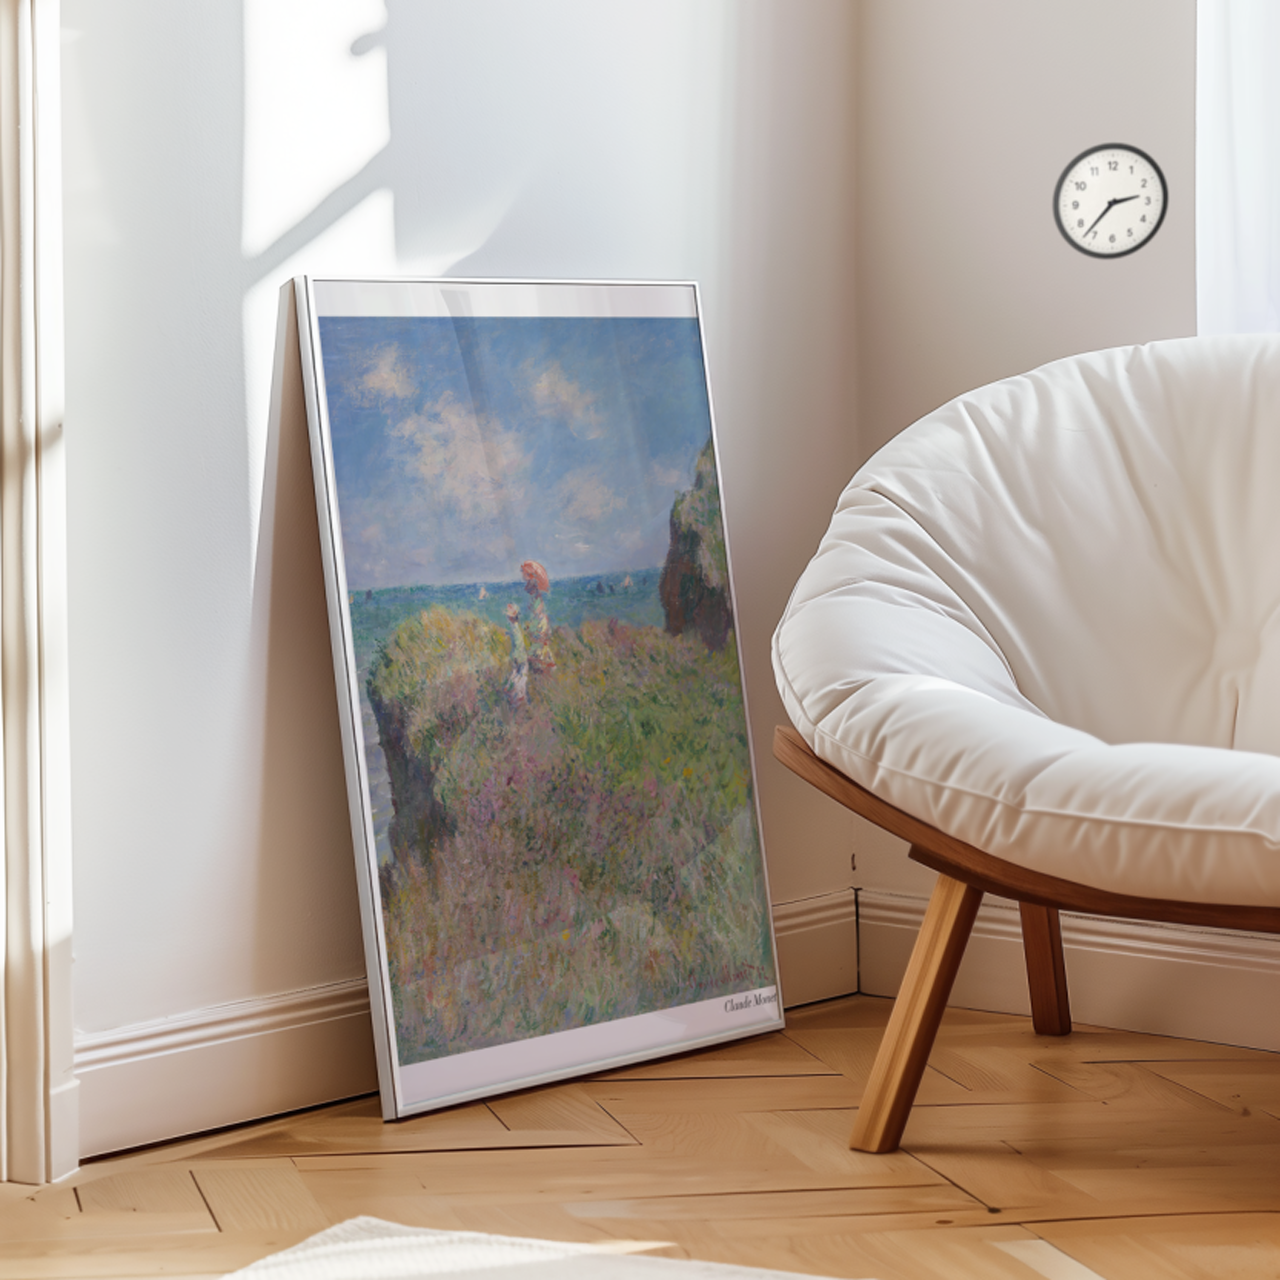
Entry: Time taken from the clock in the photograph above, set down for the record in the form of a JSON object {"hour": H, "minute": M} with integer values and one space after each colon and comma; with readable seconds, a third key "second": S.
{"hour": 2, "minute": 37}
